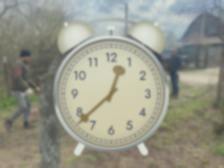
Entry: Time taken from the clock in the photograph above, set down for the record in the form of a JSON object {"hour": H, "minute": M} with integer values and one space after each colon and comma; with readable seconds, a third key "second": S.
{"hour": 12, "minute": 38}
